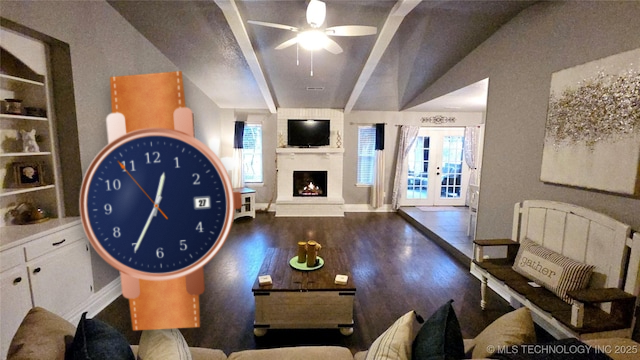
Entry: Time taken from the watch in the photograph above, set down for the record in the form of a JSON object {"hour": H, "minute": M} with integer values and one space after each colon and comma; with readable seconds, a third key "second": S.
{"hour": 12, "minute": 34, "second": 54}
